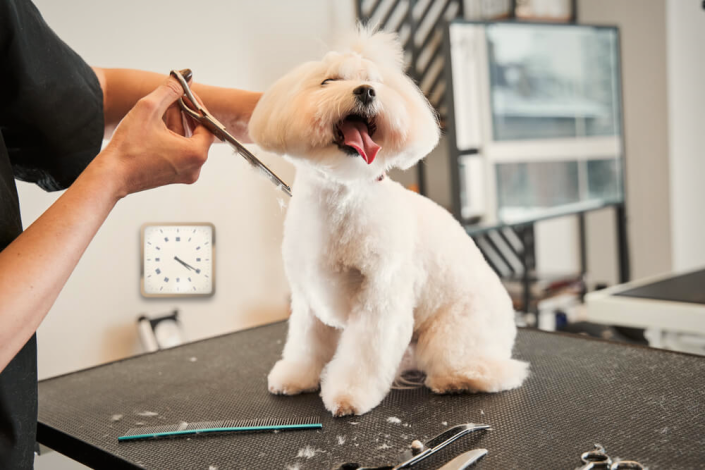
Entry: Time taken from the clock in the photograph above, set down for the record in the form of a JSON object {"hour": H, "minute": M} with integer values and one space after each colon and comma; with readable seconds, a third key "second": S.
{"hour": 4, "minute": 20}
